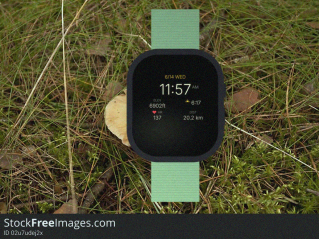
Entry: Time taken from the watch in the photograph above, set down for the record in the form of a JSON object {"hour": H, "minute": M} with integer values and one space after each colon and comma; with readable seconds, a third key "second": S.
{"hour": 11, "minute": 57}
